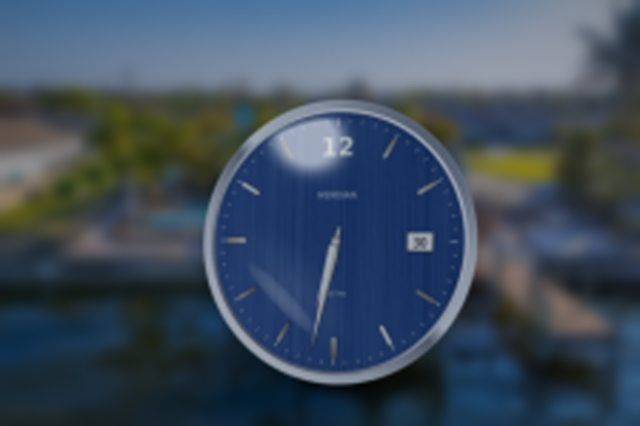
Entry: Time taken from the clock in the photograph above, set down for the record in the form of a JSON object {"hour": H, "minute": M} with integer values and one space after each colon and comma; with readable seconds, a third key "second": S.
{"hour": 6, "minute": 32}
